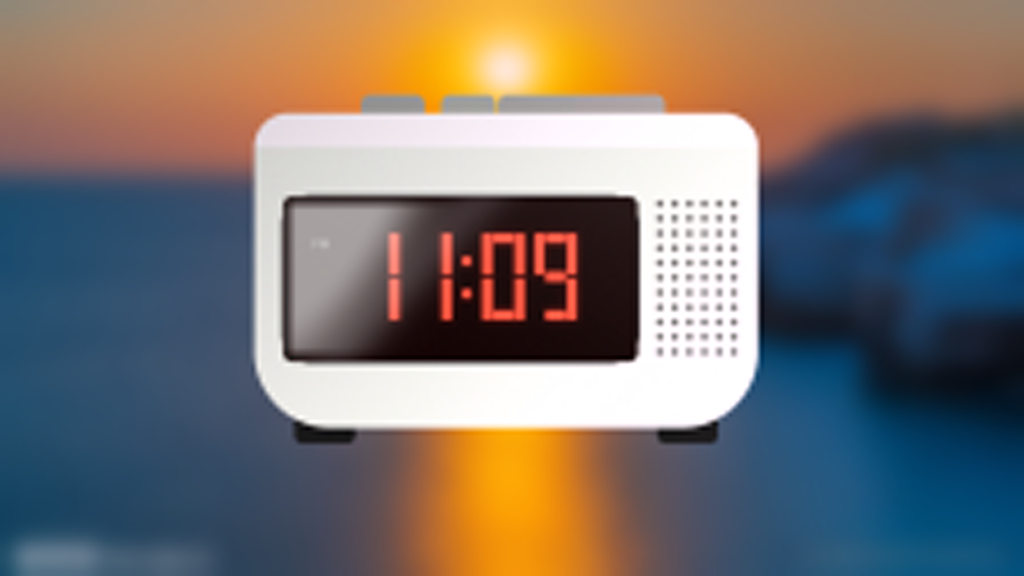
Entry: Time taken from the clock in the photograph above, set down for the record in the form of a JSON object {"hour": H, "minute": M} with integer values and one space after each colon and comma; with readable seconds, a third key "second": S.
{"hour": 11, "minute": 9}
